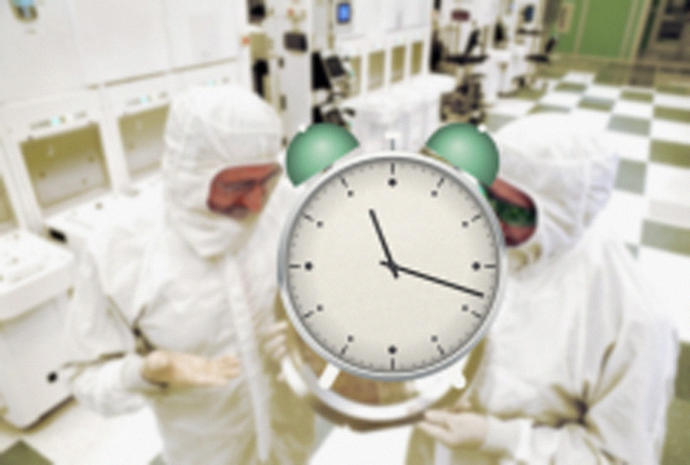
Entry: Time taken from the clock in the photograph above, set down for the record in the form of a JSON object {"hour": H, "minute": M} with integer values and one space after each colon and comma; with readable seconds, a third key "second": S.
{"hour": 11, "minute": 18}
